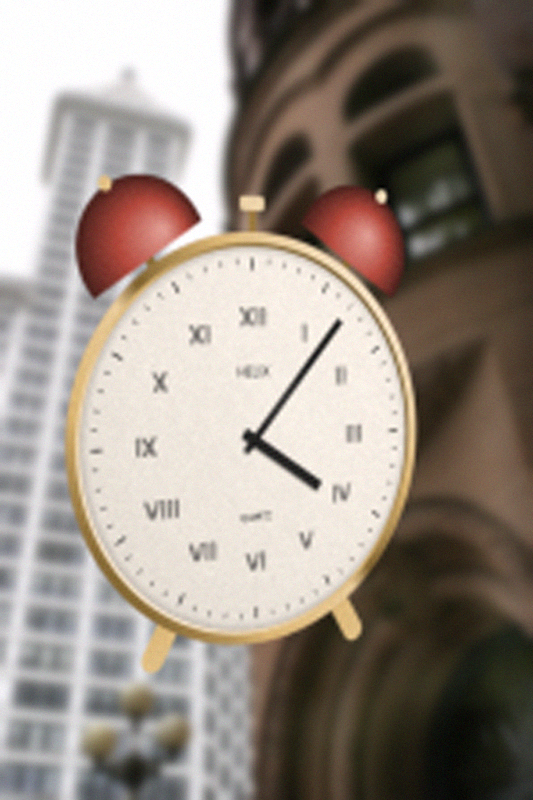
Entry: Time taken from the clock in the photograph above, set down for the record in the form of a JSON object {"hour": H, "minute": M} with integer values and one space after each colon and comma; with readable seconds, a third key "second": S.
{"hour": 4, "minute": 7}
